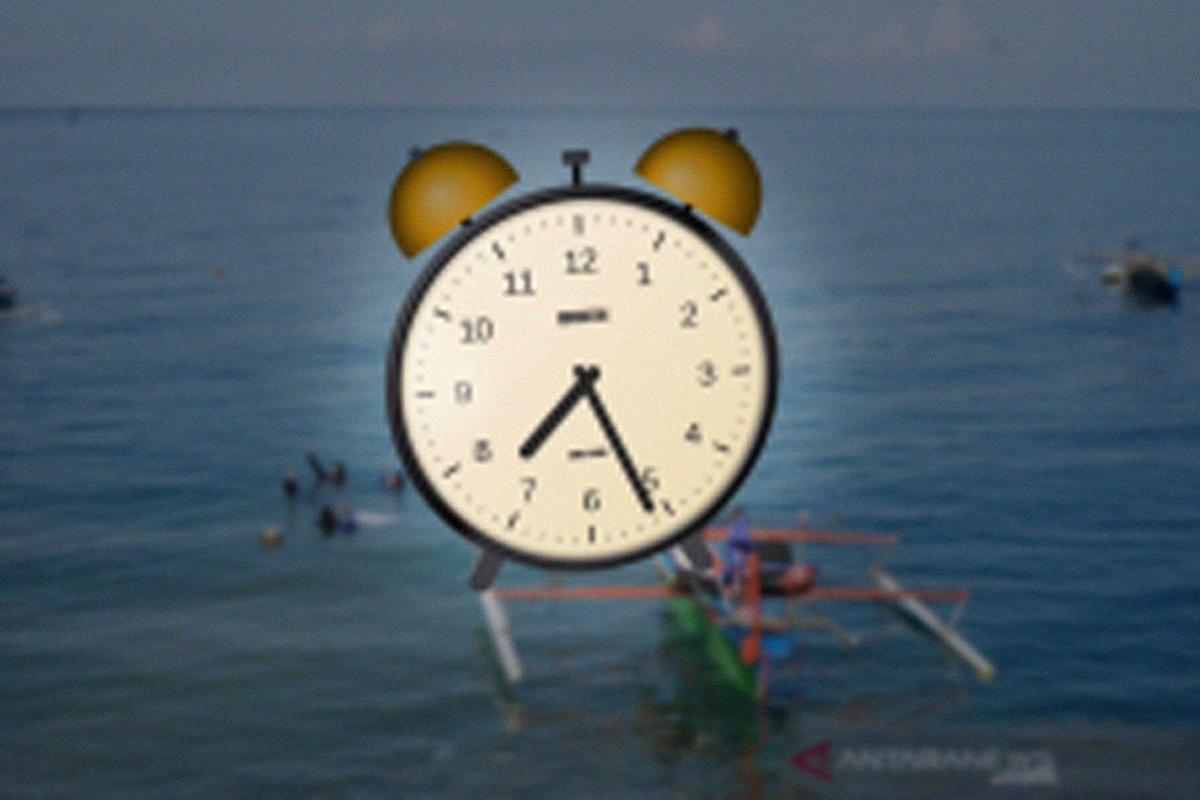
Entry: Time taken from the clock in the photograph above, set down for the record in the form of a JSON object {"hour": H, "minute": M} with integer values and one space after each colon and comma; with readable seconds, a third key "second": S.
{"hour": 7, "minute": 26}
